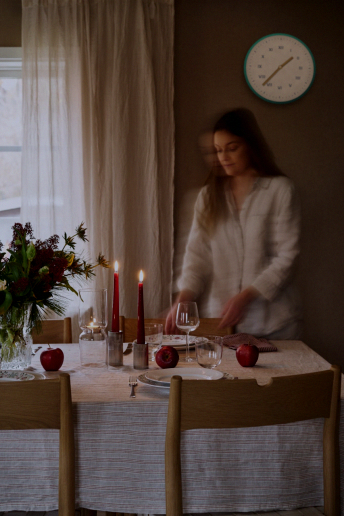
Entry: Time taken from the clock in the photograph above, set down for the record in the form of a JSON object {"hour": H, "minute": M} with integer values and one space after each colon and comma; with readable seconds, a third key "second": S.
{"hour": 1, "minute": 37}
